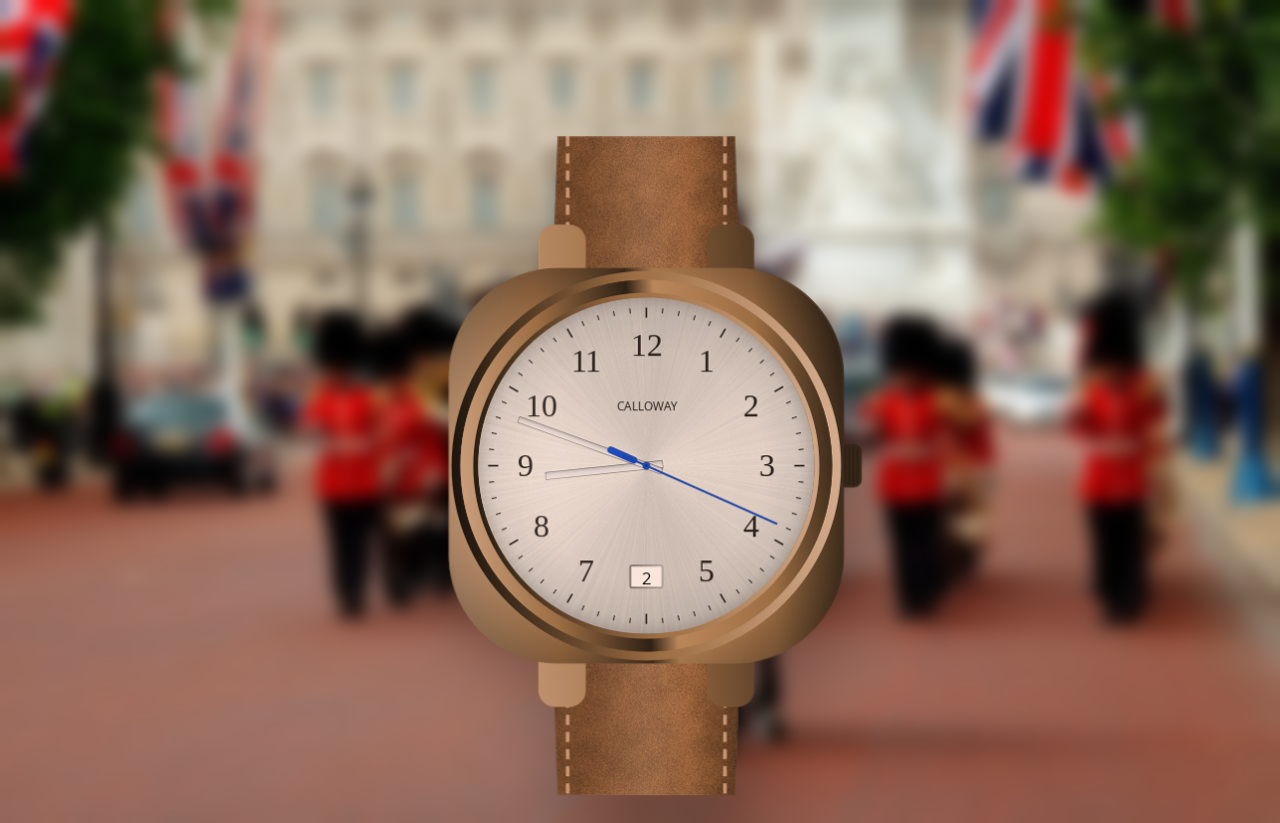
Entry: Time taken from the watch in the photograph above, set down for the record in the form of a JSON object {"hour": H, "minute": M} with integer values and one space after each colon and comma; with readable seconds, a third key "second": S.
{"hour": 8, "minute": 48, "second": 19}
